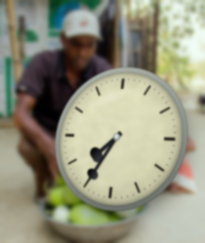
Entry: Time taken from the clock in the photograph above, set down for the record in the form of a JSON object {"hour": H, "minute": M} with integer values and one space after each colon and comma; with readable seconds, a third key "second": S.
{"hour": 7, "minute": 35}
